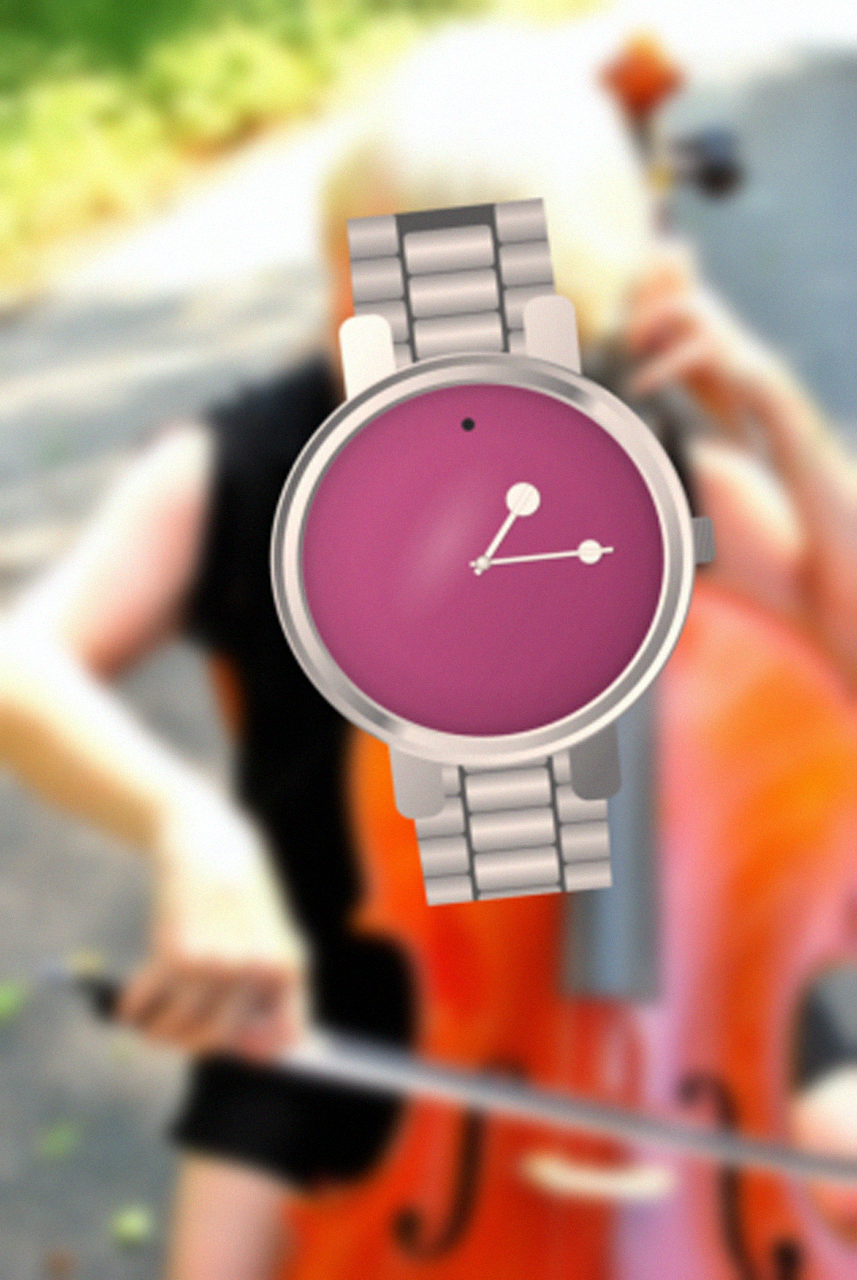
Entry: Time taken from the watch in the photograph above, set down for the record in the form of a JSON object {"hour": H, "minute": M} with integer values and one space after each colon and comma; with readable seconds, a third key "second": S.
{"hour": 1, "minute": 15}
